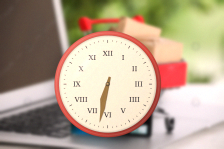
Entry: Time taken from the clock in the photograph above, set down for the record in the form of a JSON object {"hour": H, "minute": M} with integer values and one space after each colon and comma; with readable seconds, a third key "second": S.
{"hour": 6, "minute": 32}
